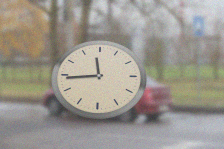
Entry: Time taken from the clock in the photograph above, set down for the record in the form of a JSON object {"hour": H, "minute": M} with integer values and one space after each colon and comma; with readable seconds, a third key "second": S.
{"hour": 11, "minute": 44}
